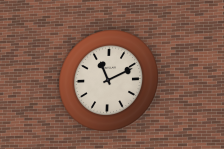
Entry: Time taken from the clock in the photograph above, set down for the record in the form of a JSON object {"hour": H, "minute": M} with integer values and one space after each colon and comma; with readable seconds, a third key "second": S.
{"hour": 11, "minute": 11}
